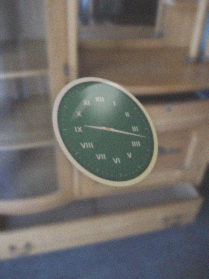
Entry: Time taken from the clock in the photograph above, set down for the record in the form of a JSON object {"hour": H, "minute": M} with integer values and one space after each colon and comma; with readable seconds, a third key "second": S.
{"hour": 9, "minute": 17}
